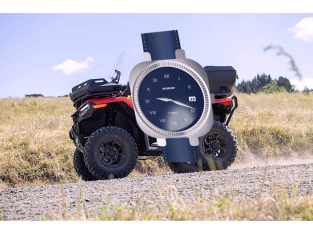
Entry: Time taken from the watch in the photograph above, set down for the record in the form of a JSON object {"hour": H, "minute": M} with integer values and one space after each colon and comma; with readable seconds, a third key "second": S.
{"hour": 9, "minute": 19}
